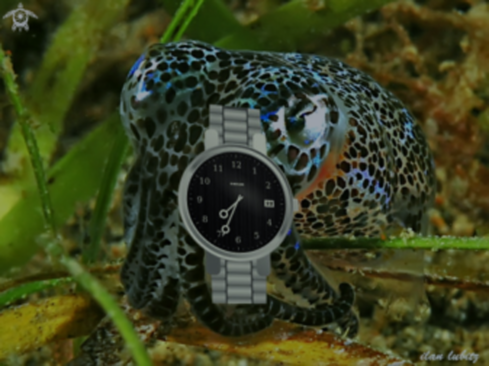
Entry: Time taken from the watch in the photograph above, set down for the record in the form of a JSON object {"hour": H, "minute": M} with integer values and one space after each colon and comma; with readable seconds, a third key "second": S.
{"hour": 7, "minute": 34}
